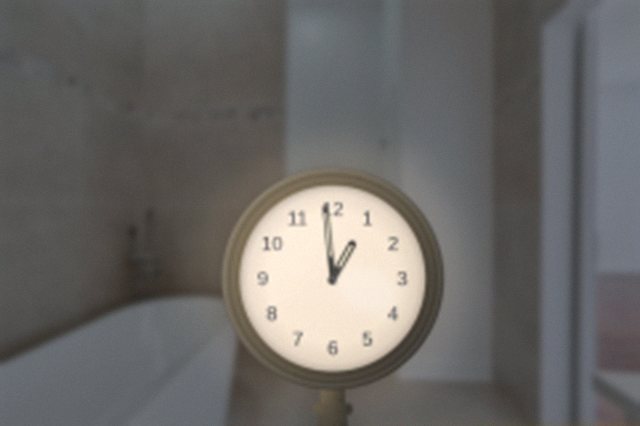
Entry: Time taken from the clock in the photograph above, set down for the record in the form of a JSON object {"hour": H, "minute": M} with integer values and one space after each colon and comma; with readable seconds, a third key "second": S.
{"hour": 12, "minute": 59}
